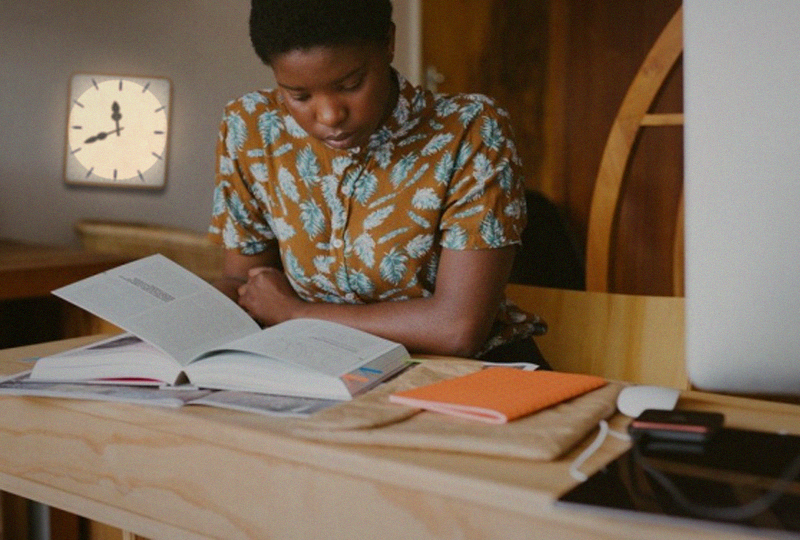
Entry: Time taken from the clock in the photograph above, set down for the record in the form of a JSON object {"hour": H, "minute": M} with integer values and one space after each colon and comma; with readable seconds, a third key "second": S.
{"hour": 11, "minute": 41}
